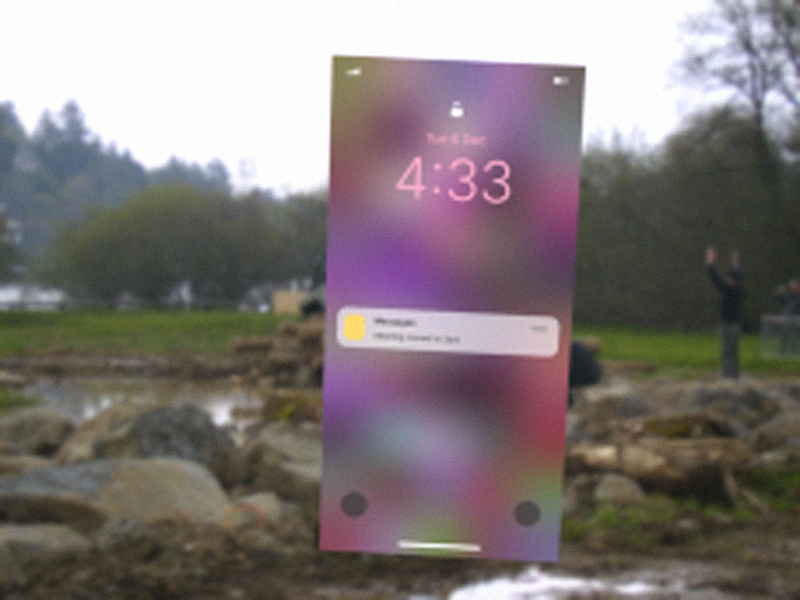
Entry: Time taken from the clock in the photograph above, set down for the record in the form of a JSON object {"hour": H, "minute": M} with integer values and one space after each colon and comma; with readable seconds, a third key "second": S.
{"hour": 4, "minute": 33}
